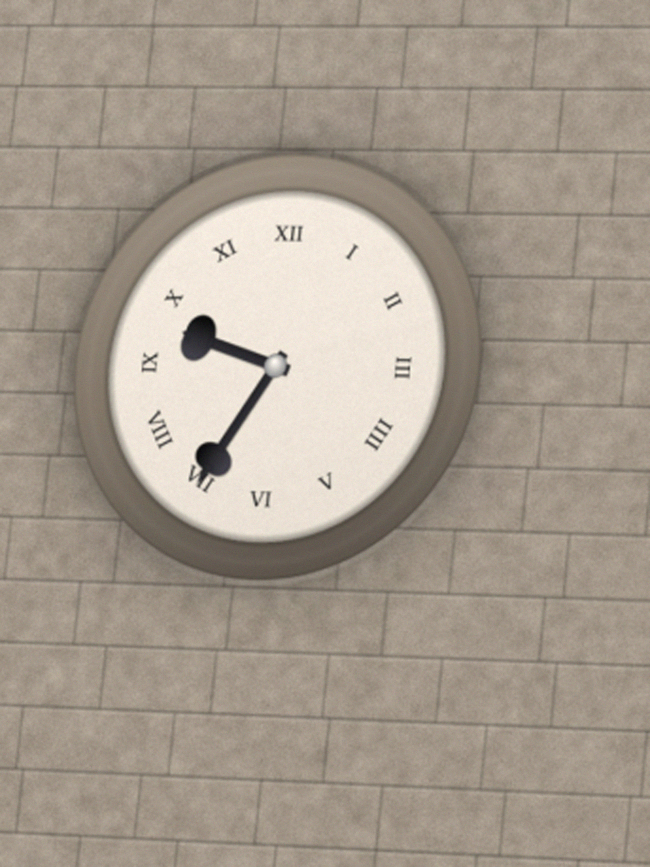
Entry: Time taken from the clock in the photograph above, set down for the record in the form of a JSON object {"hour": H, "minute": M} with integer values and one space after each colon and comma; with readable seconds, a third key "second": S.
{"hour": 9, "minute": 35}
